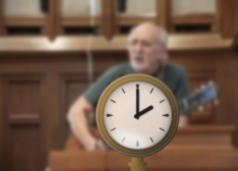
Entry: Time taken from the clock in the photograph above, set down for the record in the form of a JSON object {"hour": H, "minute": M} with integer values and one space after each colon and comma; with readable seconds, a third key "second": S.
{"hour": 2, "minute": 0}
